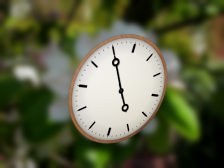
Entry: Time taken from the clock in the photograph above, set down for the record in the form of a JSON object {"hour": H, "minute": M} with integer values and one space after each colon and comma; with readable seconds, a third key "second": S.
{"hour": 4, "minute": 55}
